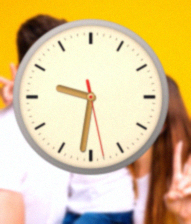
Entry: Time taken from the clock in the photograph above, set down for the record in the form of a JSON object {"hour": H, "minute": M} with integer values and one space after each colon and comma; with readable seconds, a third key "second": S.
{"hour": 9, "minute": 31, "second": 28}
